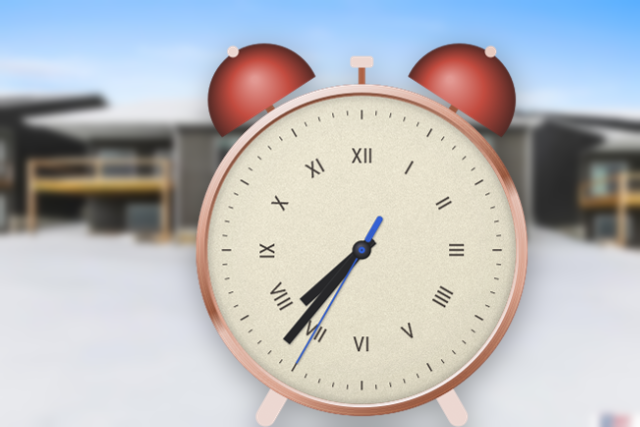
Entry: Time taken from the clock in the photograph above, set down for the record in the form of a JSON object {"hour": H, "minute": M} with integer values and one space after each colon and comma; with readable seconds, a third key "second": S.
{"hour": 7, "minute": 36, "second": 35}
